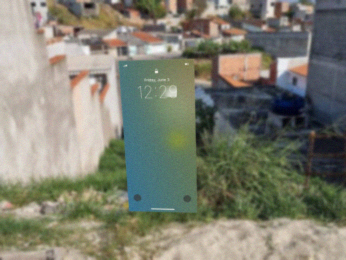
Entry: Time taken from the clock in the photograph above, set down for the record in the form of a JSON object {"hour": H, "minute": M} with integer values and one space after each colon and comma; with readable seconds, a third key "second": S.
{"hour": 12, "minute": 29}
